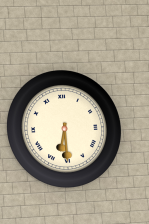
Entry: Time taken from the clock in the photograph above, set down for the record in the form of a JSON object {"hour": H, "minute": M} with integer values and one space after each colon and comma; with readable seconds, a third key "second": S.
{"hour": 6, "minute": 30}
